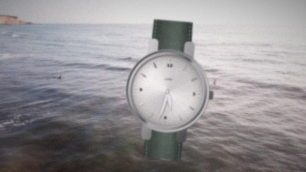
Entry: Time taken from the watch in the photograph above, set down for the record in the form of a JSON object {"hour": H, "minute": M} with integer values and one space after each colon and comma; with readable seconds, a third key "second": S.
{"hour": 5, "minute": 32}
